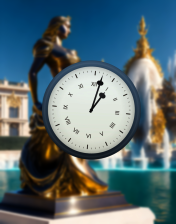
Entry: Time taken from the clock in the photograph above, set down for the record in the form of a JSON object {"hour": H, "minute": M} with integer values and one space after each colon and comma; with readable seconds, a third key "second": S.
{"hour": 1, "minute": 2}
